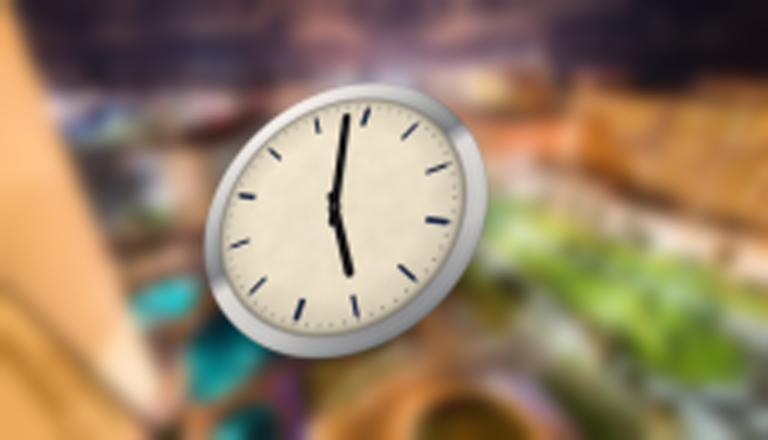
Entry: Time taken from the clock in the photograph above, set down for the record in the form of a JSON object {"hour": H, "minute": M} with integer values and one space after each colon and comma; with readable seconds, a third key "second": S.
{"hour": 4, "minute": 58}
